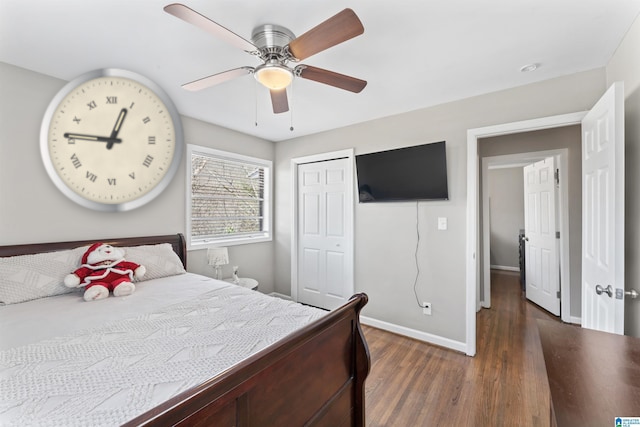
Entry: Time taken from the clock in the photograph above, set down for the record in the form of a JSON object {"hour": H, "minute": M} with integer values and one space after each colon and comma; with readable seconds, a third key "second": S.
{"hour": 12, "minute": 46}
